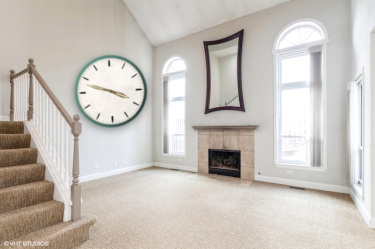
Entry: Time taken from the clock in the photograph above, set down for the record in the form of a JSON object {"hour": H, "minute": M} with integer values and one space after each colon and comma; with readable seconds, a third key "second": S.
{"hour": 3, "minute": 48}
